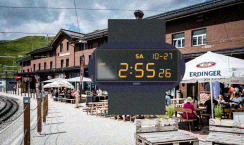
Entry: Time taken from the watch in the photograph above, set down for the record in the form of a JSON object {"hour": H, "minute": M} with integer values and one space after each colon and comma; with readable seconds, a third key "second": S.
{"hour": 2, "minute": 55, "second": 26}
